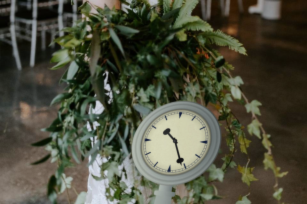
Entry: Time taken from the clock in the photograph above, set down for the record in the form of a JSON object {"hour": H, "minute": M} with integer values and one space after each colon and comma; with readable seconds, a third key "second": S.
{"hour": 10, "minute": 26}
